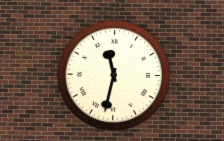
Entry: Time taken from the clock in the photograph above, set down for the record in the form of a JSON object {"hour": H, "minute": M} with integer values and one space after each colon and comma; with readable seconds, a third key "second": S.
{"hour": 11, "minute": 32}
